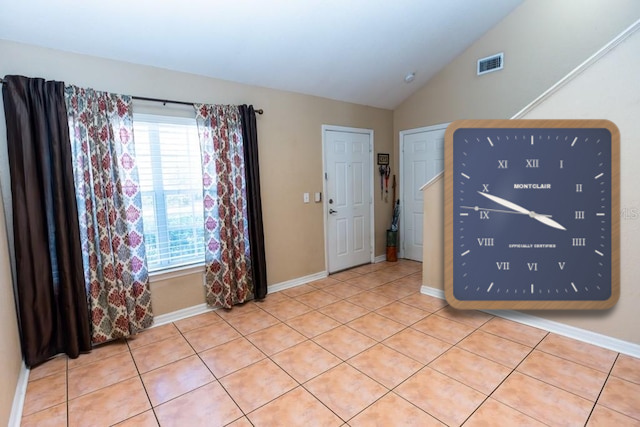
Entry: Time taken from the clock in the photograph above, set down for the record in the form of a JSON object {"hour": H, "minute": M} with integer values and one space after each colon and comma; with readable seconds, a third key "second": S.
{"hour": 3, "minute": 48, "second": 46}
